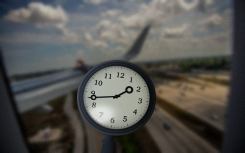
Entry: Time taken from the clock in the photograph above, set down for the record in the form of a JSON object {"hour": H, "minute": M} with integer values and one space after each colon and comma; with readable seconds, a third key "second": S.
{"hour": 1, "minute": 43}
